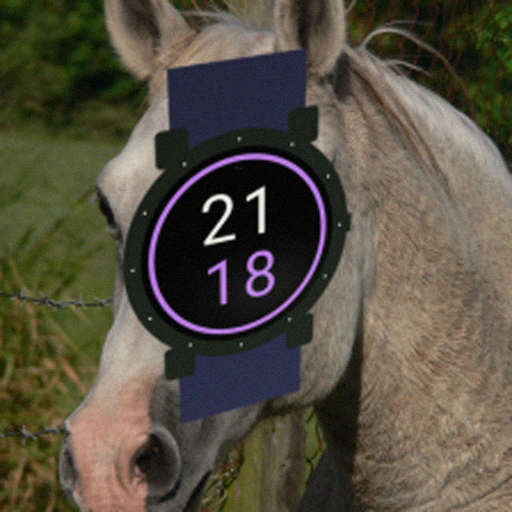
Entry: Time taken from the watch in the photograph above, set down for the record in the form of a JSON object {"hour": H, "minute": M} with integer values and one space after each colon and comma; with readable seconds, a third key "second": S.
{"hour": 21, "minute": 18}
